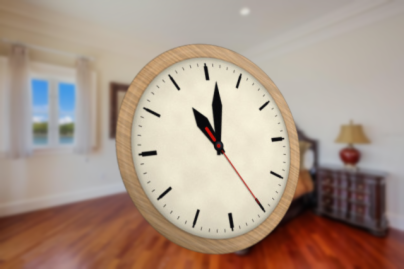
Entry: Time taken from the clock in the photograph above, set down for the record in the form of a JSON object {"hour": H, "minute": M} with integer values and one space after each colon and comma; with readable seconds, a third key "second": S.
{"hour": 11, "minute": 1, "second": 25}
